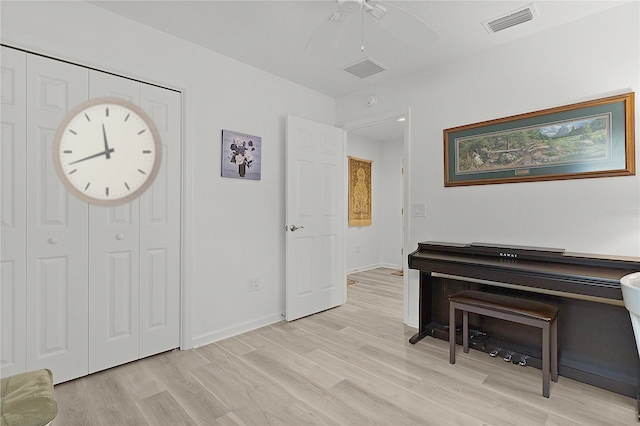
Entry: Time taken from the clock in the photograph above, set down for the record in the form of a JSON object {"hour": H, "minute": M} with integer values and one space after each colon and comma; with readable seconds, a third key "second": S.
{"hour": 11, "minute": 42}
